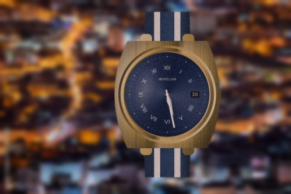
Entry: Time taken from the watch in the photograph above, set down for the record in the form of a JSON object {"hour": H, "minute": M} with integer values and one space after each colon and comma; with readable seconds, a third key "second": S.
{"hour": 5, "minute": 28}
